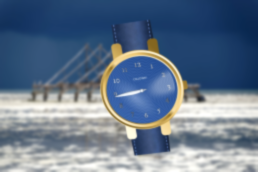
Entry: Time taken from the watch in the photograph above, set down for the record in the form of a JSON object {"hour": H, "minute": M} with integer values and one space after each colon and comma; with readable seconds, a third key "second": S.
{"hour": 8, "minute": 44}
